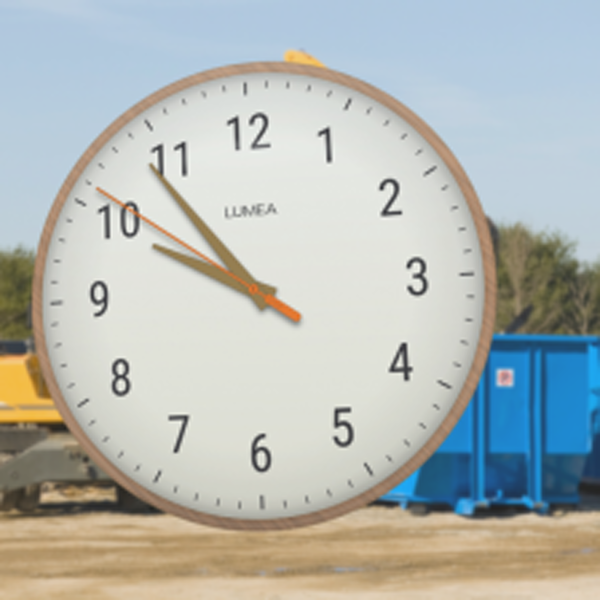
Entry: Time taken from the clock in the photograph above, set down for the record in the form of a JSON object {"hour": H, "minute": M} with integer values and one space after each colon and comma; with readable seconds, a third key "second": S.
{"hour": 9, "minute": 53, "second": 51}
